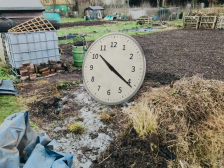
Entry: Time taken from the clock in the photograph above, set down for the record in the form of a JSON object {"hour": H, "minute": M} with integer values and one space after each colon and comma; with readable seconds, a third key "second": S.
{"hour": 10, "minute": 21}
